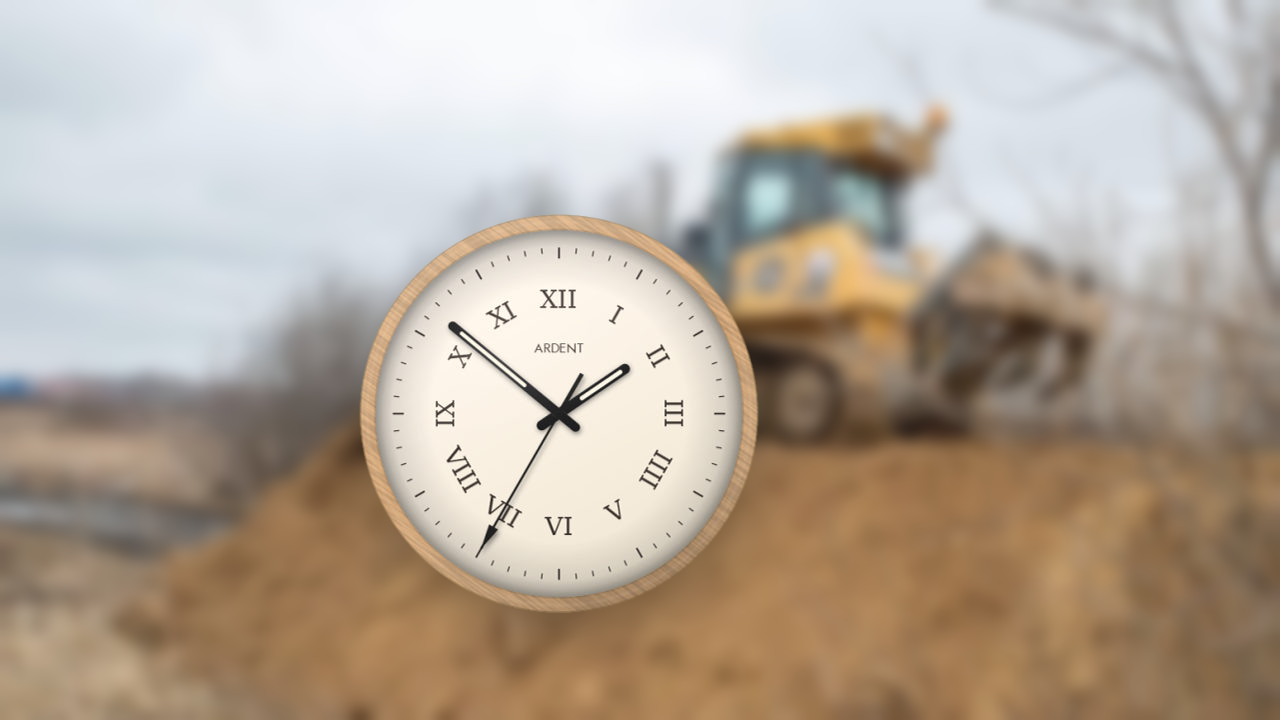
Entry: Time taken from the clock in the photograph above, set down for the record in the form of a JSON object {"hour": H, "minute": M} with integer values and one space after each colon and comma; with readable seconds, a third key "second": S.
{"hour": 1, "minute": 51, "second": 35}
